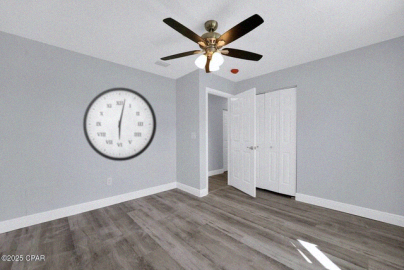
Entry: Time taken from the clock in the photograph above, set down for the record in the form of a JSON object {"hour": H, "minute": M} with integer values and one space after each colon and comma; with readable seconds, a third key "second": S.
{"hour": 6, "minute": 2}
